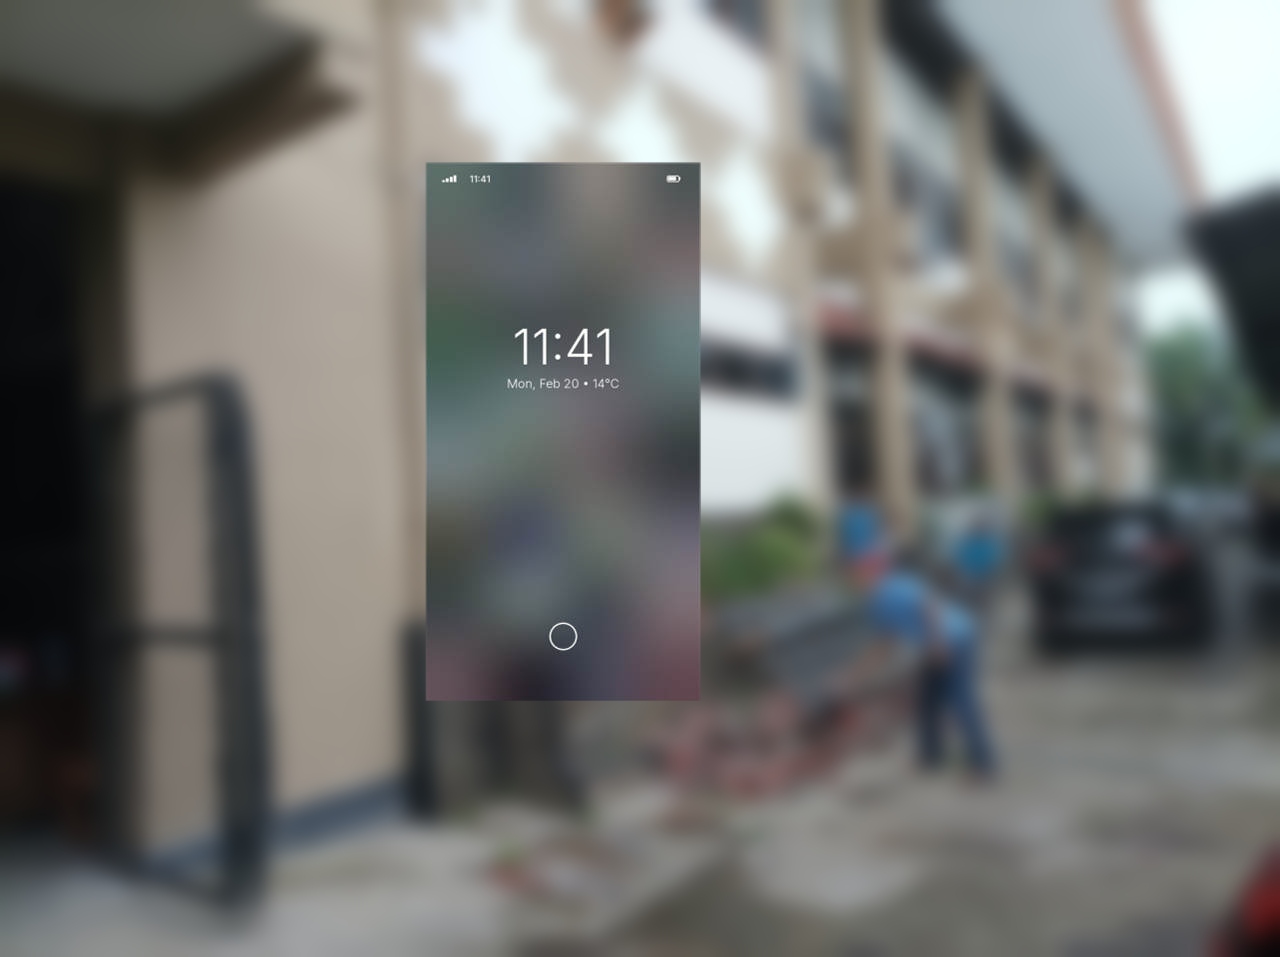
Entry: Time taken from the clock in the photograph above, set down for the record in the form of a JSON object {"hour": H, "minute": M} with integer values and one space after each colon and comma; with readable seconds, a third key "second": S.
{"hour": 11, "minute": 41}
